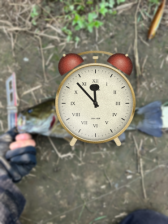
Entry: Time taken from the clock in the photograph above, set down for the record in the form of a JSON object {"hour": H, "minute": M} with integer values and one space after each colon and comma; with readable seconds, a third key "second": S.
{"hour": 11, "minute": 53}
